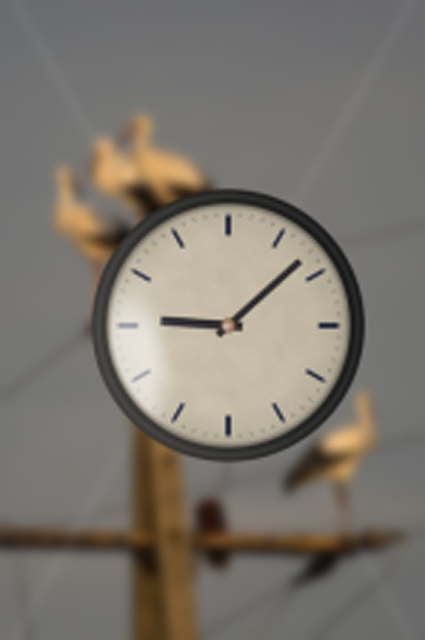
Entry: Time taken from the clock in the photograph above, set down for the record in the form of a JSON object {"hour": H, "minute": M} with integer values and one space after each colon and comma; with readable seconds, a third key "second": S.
{"hour": 9, "minute": 8}
